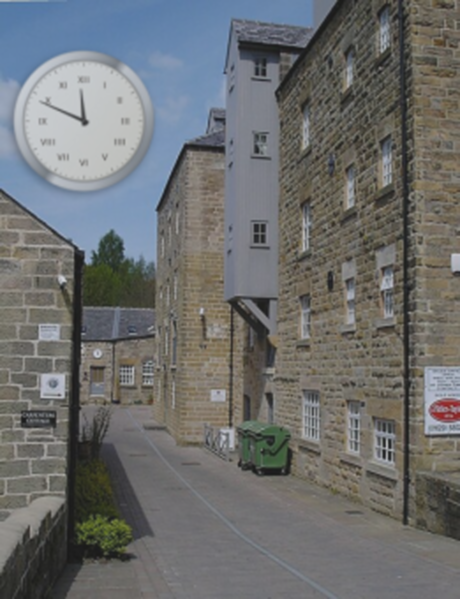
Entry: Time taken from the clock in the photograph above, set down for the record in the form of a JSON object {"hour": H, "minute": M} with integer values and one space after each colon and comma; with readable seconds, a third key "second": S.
{"hour": 11, "minute": 49}
